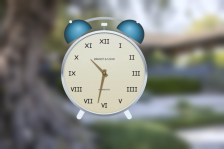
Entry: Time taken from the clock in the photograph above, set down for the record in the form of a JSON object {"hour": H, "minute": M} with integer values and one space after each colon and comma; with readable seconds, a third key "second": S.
{"hour": 10, "minute": 32}
